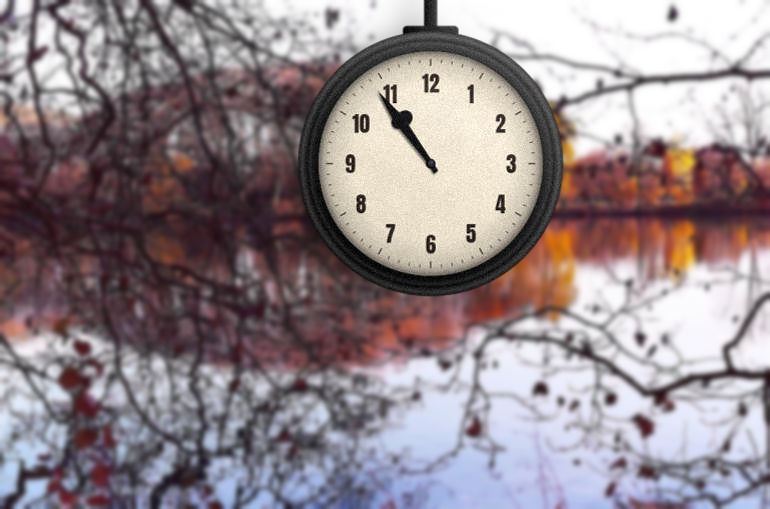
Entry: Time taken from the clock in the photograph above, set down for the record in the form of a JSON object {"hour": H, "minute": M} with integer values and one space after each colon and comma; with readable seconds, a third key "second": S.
{"hour": 10, "minute": 54}
